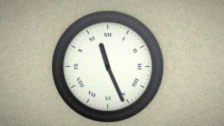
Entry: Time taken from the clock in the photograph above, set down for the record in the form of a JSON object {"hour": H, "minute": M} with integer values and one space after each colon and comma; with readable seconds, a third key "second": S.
{"hour": 11, "minute": 26}
